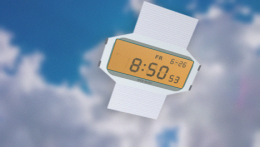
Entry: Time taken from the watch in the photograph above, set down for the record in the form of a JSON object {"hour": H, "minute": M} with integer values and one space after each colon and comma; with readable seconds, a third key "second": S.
{"hour": 8, "minute": 50, "second": 53}
